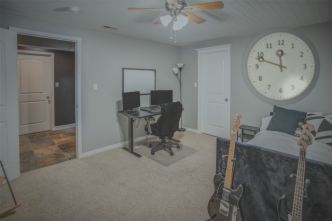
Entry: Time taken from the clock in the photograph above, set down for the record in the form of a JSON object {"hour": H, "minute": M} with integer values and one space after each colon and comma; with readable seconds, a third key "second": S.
{"hour": 11, "minute": 48}
